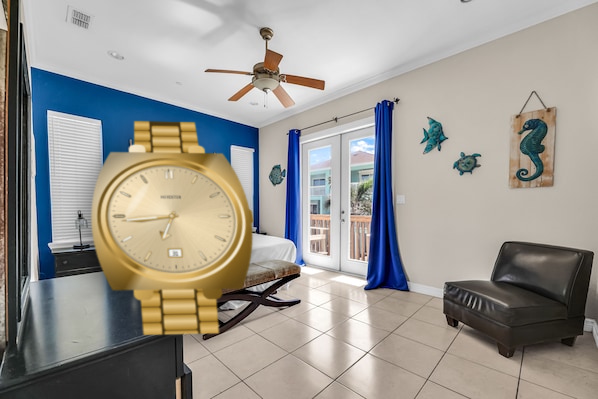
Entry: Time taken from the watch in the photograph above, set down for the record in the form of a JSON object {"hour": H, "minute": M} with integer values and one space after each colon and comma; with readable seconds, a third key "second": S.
{"hour": 6, "minute": 44}
